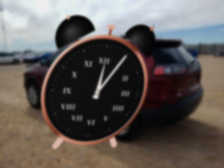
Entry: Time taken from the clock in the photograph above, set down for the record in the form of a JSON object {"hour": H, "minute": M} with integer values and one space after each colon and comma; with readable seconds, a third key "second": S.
{"hour": 12, "minute": 5}
